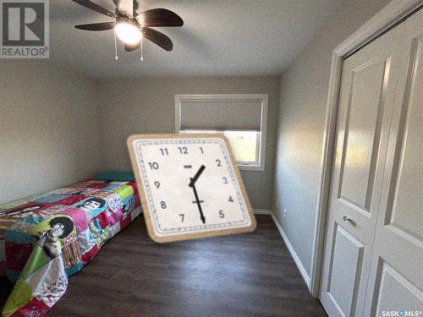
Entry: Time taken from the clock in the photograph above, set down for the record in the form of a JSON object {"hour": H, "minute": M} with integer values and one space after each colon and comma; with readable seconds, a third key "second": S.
{"hour": 1, "minute": 30}
